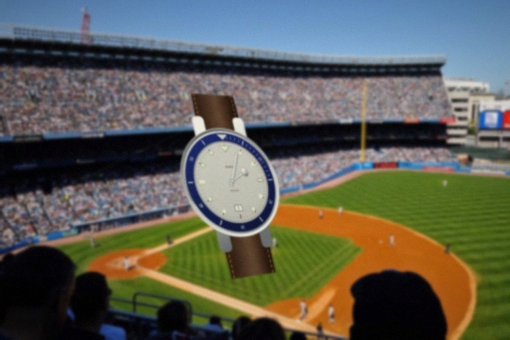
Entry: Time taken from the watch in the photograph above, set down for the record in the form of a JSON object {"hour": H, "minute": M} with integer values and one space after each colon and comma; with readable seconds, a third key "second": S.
{"hour": 2, "minute": 4}
